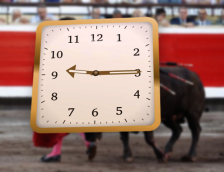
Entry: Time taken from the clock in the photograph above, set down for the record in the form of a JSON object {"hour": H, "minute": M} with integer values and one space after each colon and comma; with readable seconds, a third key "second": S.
{"hour": 9, "minute": 15}
